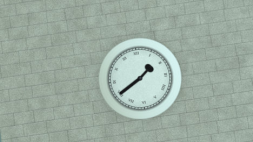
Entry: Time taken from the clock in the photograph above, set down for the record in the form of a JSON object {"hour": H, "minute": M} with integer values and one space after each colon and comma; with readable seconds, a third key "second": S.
{"hour": 1, "minute": 40}
